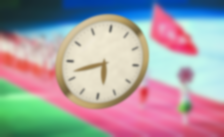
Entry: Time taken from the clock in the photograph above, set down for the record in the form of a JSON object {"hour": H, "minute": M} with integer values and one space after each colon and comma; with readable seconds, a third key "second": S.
{"hour": 5, "minute": 42}
